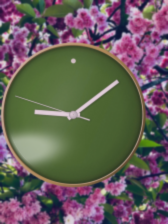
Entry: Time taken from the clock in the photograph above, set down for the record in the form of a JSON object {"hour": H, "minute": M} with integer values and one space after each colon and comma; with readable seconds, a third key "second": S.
{"hour": 9, "minute": 8, "second": 48}
